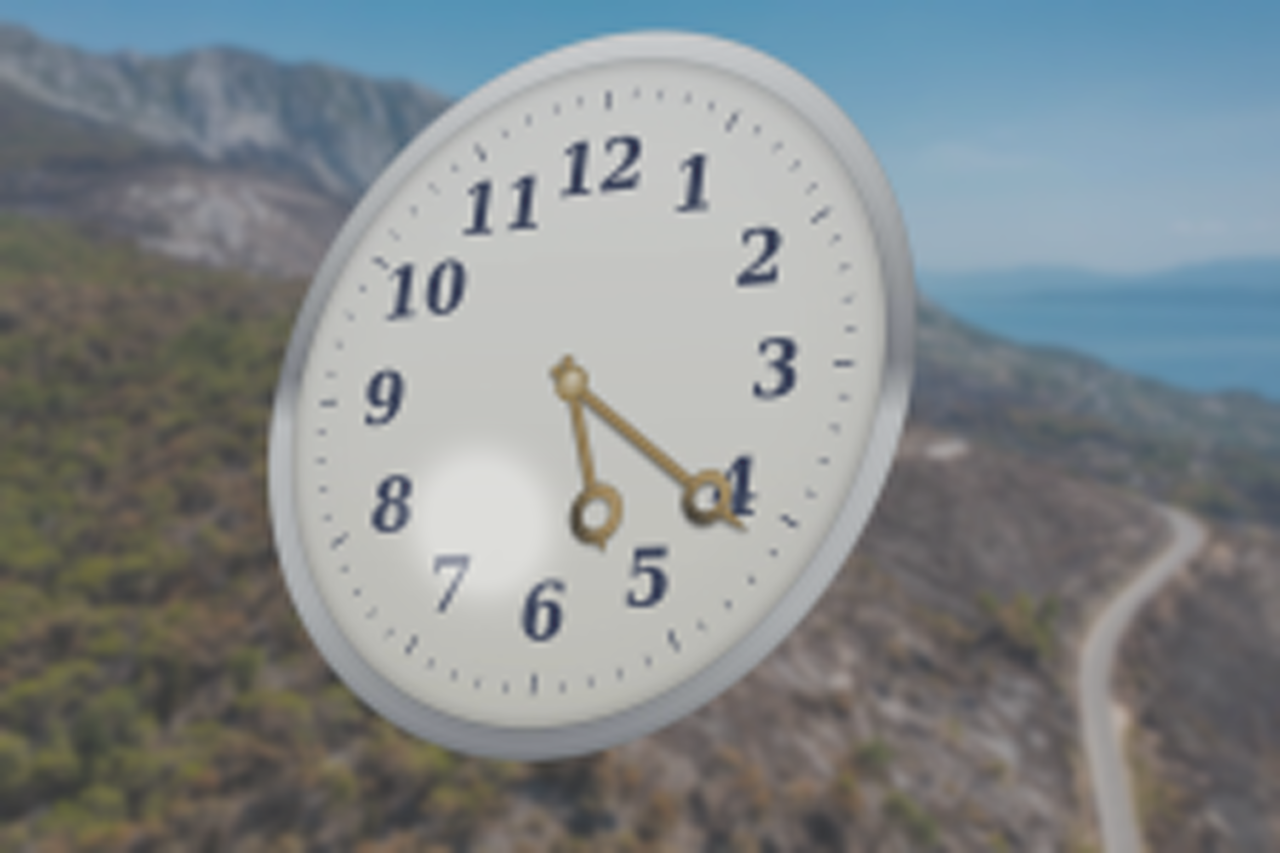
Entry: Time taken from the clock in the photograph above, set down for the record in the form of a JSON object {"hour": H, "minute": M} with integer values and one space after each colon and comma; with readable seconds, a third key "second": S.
{"hour": 5, "minute": 21}
